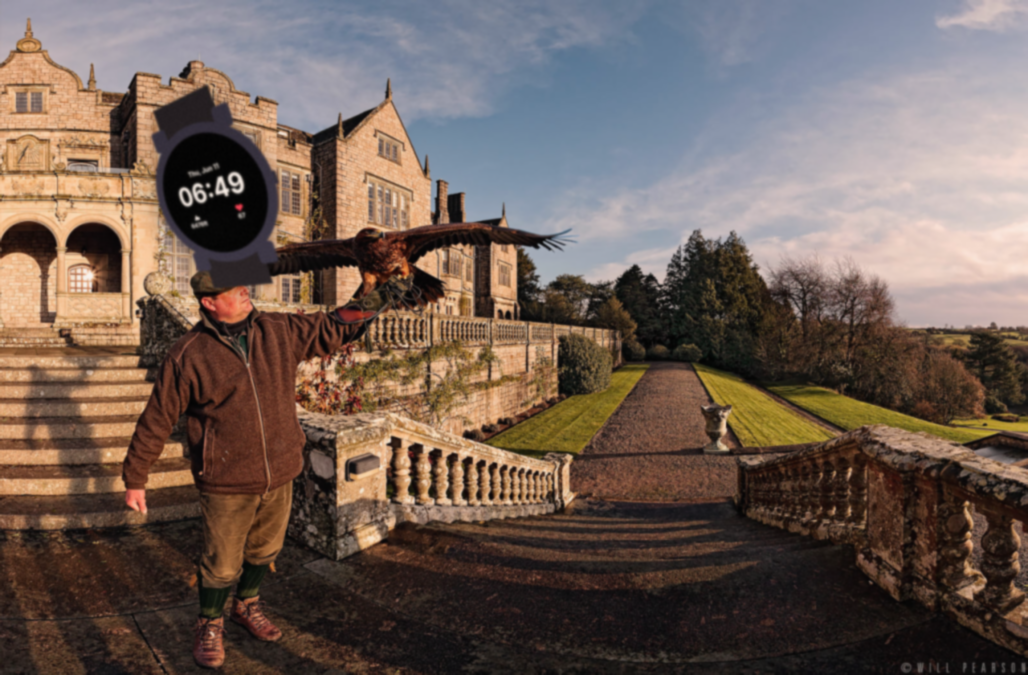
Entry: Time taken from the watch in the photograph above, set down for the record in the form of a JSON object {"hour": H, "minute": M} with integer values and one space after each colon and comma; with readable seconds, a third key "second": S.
{"hour": 6, "minute": 49}
